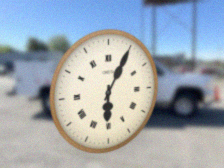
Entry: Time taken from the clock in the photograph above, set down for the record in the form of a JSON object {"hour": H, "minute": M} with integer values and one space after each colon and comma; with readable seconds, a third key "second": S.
{"hour": 6, "minute": 5}
